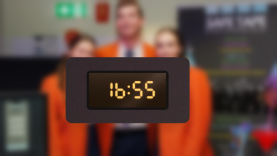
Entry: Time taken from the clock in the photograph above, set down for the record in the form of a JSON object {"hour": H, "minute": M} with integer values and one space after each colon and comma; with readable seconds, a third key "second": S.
{"hour": 16, "minute": 55}
